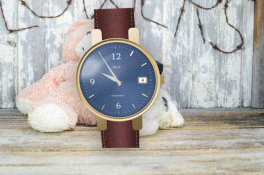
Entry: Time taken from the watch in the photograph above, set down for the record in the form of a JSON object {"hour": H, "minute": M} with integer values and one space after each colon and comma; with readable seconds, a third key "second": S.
{"hour": 9, "minute": 55}
